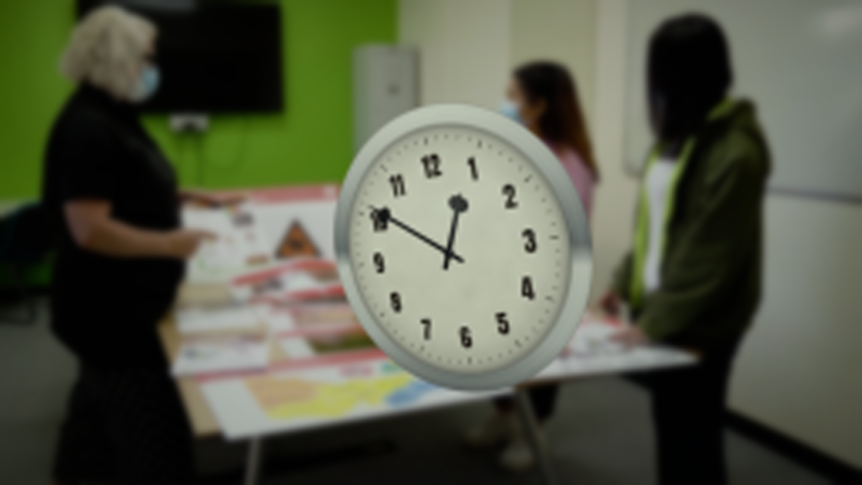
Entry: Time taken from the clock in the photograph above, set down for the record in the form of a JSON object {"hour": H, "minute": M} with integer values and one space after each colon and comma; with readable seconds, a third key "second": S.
{"hour": 12, "minute": 51}
